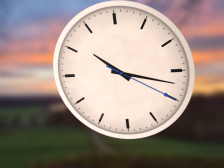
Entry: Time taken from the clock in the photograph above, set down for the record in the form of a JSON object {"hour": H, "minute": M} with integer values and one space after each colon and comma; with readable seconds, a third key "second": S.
{"hour": 10, "minute": 17, "second": 20}
